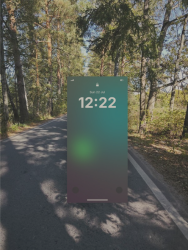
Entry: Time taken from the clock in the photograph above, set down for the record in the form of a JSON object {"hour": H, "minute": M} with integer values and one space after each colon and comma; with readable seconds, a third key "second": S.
{"hour": 12, "minute": 22}
